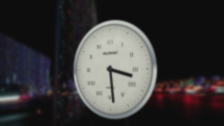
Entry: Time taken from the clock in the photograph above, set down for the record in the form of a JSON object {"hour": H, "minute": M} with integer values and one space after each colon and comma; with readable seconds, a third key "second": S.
{"hour": 3, "minute": 29}
